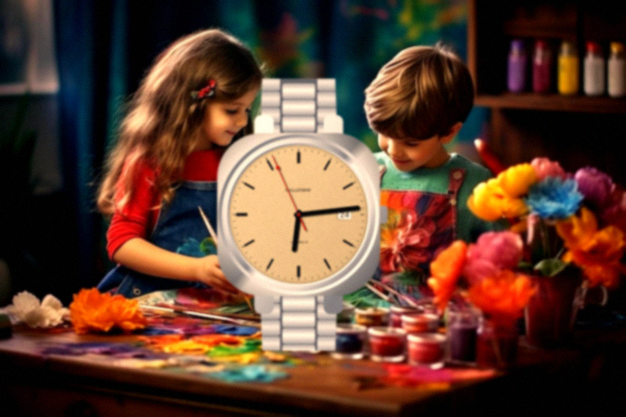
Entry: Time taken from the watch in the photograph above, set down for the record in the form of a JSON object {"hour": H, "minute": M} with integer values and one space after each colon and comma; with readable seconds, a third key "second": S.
{"hour": 6, "minute": 13, "second": 56}
